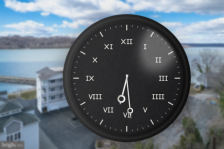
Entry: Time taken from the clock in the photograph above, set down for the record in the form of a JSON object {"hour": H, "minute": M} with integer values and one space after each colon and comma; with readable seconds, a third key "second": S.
{"hour": 6, "minute": 29}
